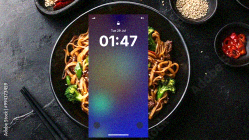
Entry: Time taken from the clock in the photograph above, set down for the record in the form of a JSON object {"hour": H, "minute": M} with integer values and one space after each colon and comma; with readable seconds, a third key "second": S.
{"hour": 1, "minute": 47}
